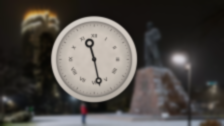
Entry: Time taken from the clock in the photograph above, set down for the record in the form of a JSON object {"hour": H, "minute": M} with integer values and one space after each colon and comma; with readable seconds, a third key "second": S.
{"hour": 11, "minute": 28}
